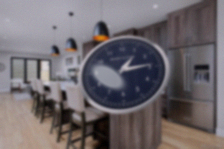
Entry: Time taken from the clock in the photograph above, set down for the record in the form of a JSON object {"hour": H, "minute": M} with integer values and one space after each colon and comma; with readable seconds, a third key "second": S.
{"hour": 1, "minute": 14}
